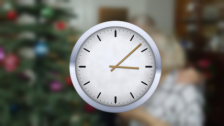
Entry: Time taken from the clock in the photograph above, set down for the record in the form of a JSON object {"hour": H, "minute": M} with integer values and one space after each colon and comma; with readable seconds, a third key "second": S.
{"hour": 3, "minute": 8}
